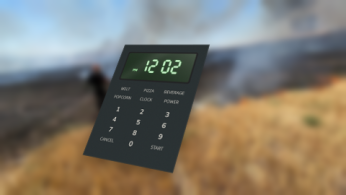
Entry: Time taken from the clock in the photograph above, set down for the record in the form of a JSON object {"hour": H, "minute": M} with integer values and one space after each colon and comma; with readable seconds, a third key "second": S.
{"hour": 12, "minute": 2}
